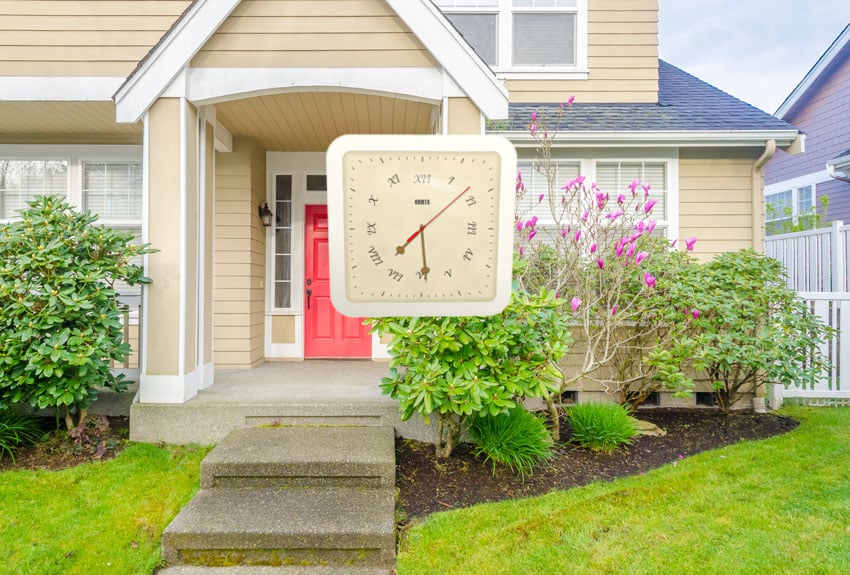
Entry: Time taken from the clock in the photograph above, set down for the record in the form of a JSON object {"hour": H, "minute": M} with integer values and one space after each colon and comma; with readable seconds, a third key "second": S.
{"hour": 7, "minute": 29, "second": 8}
